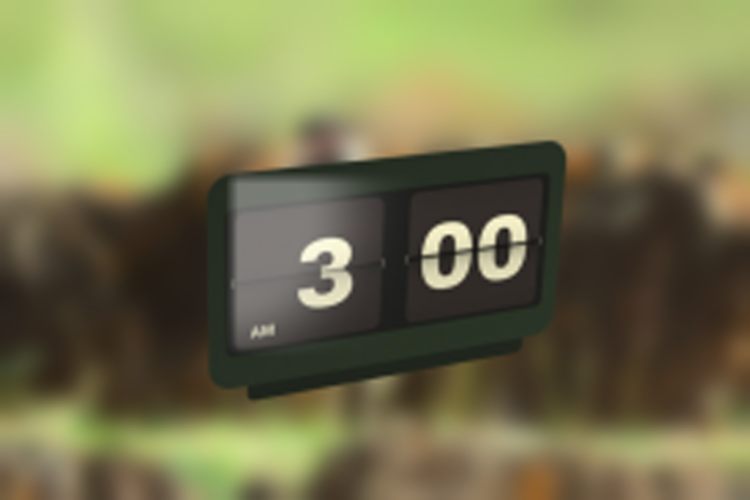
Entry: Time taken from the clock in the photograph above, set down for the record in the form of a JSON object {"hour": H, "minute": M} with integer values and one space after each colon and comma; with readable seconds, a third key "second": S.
{"hour": 3, "minute": 0}
